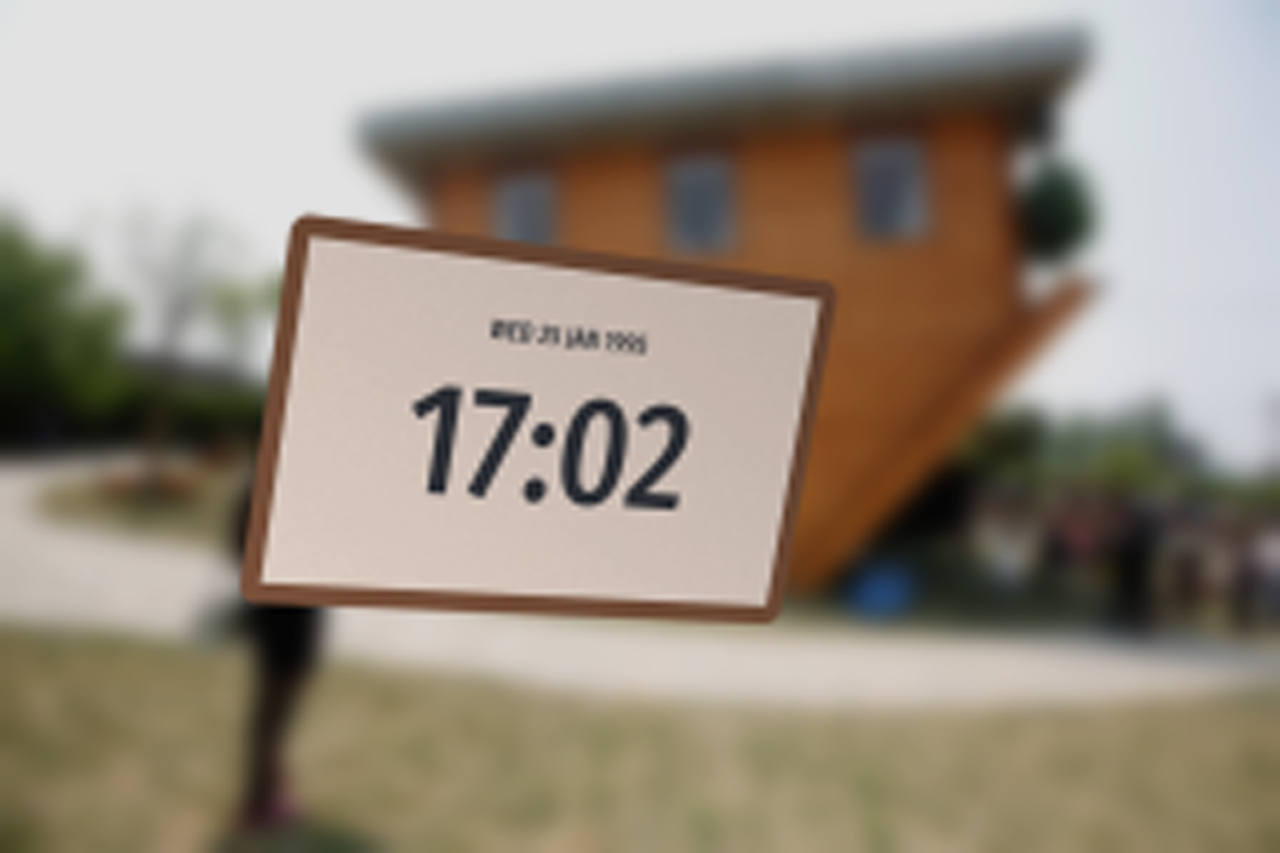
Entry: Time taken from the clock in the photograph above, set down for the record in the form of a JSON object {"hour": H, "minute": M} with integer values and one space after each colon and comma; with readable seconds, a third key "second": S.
{"hour": 17, "minute": 2}
